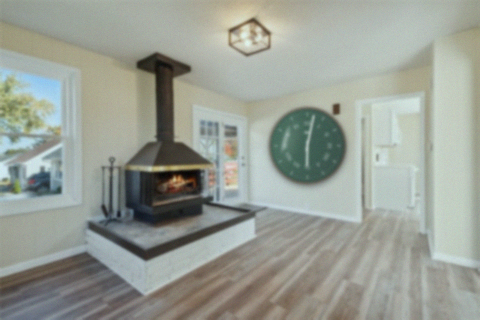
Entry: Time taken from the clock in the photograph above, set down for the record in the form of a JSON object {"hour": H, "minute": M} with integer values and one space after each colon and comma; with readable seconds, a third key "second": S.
{"hour": 6, "minute": 2}
